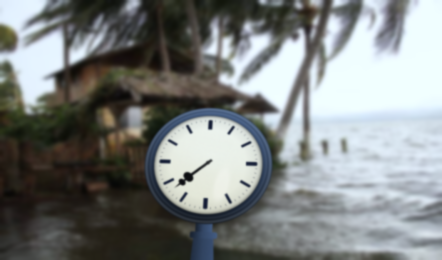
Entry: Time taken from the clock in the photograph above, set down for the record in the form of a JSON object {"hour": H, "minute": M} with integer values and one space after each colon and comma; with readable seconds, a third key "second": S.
{"hour": 7, "minute": 38}
